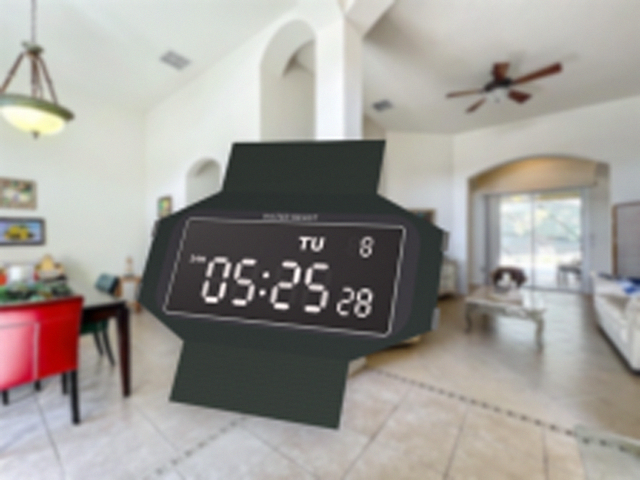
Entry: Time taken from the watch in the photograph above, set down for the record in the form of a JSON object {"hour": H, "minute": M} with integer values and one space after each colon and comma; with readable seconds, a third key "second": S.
{"hour": 5, "minute": 25, "second": 28}
